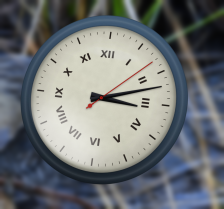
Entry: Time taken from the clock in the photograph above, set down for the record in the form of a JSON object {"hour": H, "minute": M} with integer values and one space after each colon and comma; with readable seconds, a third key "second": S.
{"hour": 3, "minute": 12, "second": 8}
